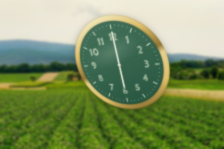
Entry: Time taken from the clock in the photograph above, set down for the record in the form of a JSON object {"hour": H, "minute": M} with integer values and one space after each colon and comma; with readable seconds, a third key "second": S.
{"hour": 6, "minute": 0}
